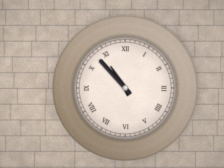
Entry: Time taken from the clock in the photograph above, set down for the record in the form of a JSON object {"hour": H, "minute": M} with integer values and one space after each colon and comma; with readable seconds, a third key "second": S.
{"hour": 10, "minute": 53}
